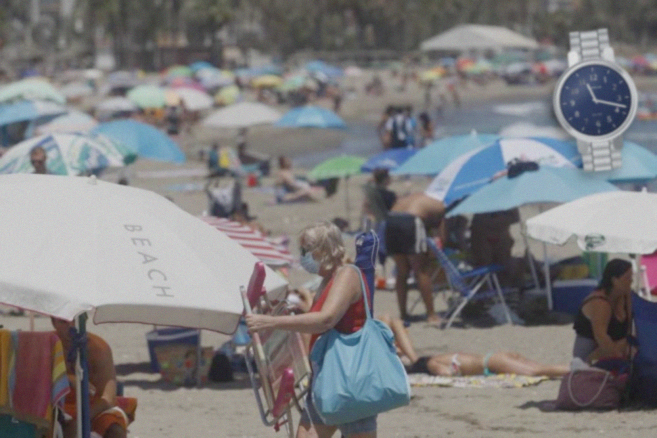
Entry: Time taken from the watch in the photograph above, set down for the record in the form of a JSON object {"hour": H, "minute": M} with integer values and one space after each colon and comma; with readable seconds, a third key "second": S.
{"hour": 11, "minute": 18}
